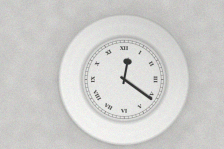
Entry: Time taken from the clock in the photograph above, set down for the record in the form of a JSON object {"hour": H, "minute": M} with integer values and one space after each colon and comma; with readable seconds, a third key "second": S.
{"hour": 12, "minute": 21}
